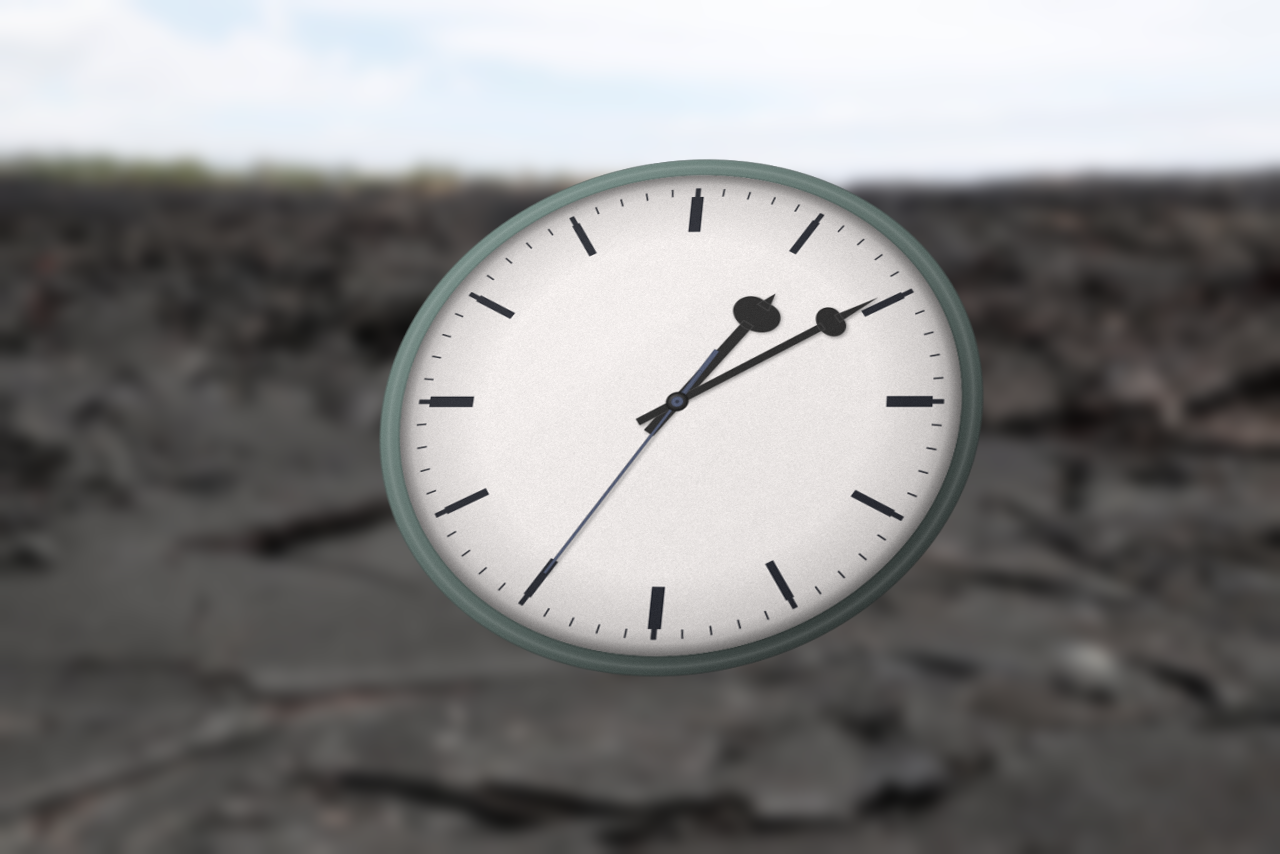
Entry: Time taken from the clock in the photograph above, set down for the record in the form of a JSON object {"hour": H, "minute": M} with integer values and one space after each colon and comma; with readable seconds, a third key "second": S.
{"hour": 1, "minute": 9, "second": 35}
